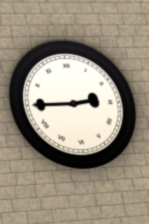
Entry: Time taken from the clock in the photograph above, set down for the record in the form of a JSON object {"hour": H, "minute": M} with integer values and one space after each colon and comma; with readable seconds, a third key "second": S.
{"hour": 2, "minute": 45}
